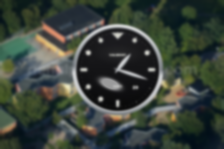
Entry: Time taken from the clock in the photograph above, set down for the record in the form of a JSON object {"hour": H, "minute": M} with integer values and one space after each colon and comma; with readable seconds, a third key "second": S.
{"hour": 1, "minute": 18}
